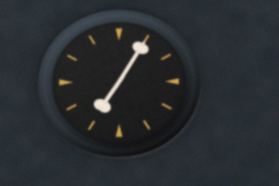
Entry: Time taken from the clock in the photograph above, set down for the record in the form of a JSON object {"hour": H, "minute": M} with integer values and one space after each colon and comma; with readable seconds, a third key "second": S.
{"hour": 7, "minute": 5}
